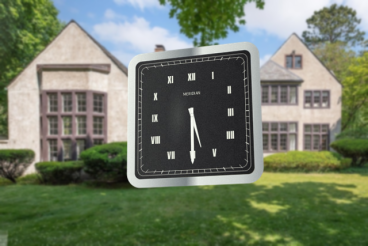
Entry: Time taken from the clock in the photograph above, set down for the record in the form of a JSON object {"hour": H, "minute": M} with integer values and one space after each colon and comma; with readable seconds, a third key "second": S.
{"hour": 5, "minute": 30}
